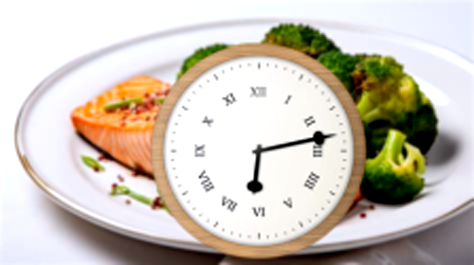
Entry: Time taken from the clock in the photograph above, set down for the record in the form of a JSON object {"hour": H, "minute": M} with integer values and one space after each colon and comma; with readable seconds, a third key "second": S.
{"hour": 6, "minute": 13}
